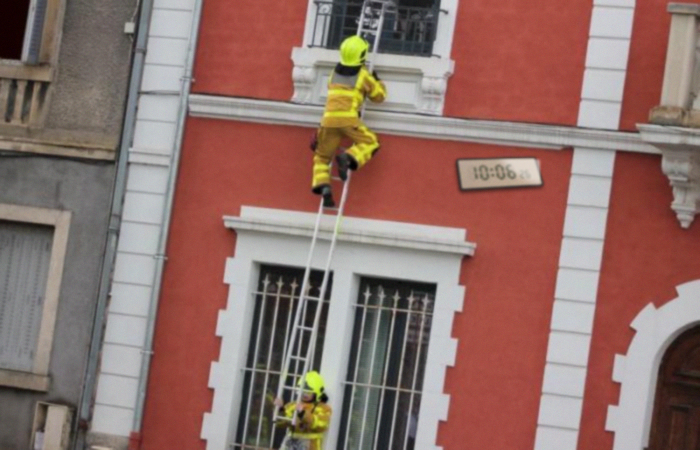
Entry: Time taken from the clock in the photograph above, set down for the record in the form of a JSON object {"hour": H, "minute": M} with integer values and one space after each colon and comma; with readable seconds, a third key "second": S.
{"hour": 10, "minute": 6}
